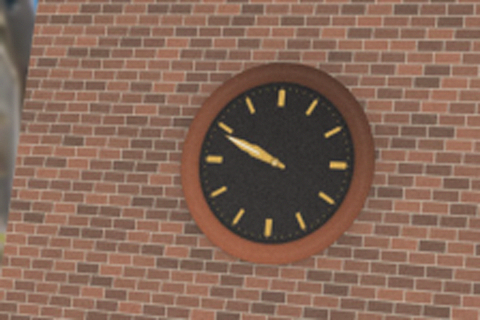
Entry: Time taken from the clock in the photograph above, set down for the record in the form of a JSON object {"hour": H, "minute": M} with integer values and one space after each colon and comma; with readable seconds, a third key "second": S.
{"hour": 9, "minute": 49}
